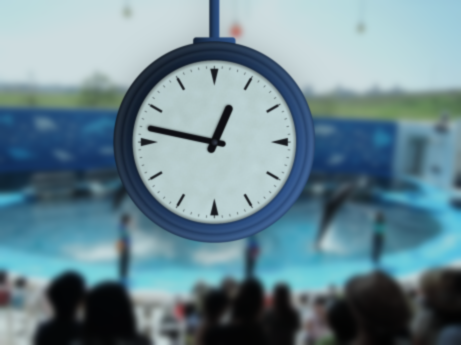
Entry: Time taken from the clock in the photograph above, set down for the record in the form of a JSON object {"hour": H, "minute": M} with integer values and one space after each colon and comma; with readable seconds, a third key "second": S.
{"hour": 12, "minute": 47}
